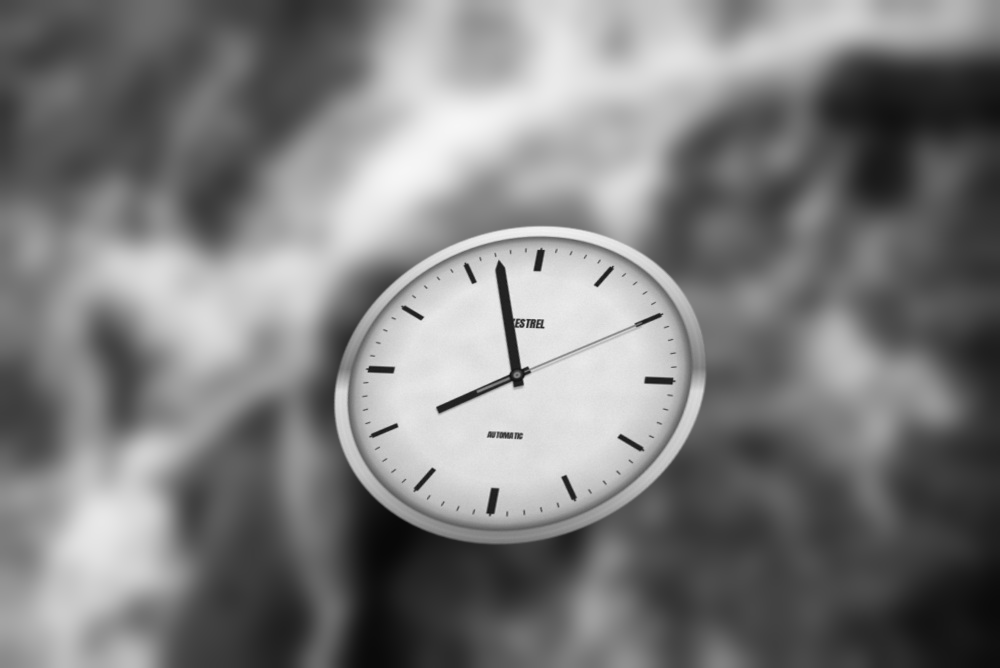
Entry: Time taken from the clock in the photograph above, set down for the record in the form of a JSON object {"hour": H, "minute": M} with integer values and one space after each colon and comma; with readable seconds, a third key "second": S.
{"hour": 7, "minute": 57, "second": 10}
